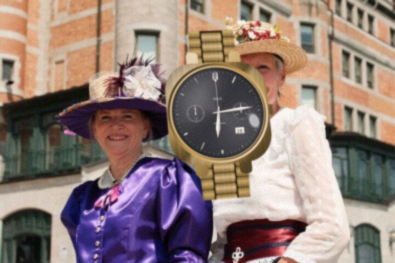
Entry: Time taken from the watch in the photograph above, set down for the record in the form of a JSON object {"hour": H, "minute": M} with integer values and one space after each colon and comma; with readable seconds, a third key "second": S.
{"hour": 6, "minute": 14}
